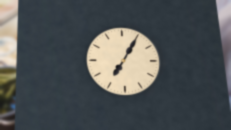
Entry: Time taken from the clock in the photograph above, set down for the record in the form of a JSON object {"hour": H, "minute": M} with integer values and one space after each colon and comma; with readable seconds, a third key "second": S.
{"hour": 7, "minute": 5}
